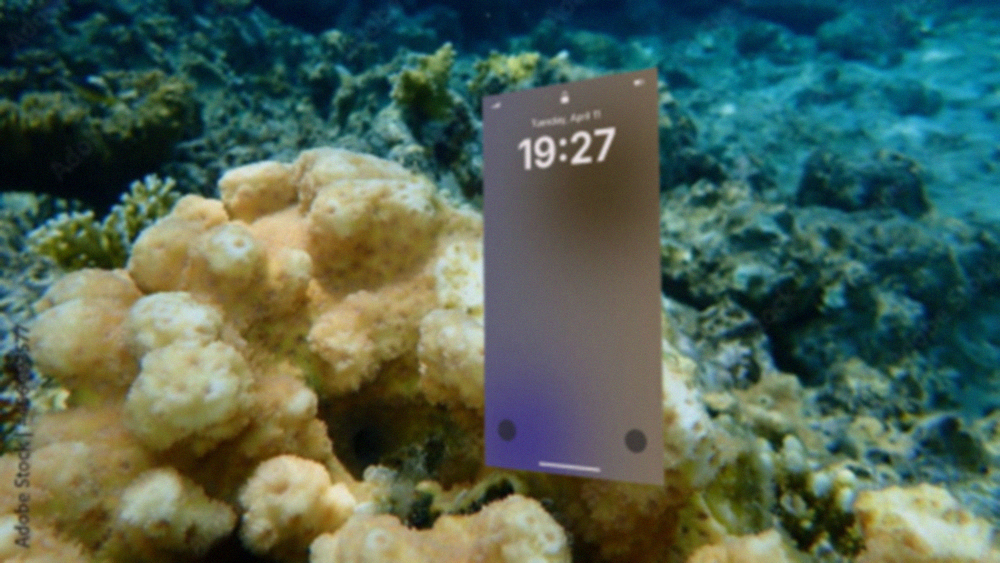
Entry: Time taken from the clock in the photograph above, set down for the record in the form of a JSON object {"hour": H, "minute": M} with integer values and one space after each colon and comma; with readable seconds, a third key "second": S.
{"hour": 19, "minute": 27}
